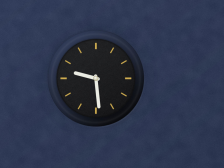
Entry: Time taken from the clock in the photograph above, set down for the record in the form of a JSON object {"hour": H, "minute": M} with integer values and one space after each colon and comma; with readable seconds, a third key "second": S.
{"hour": 9, "minute": 29}
